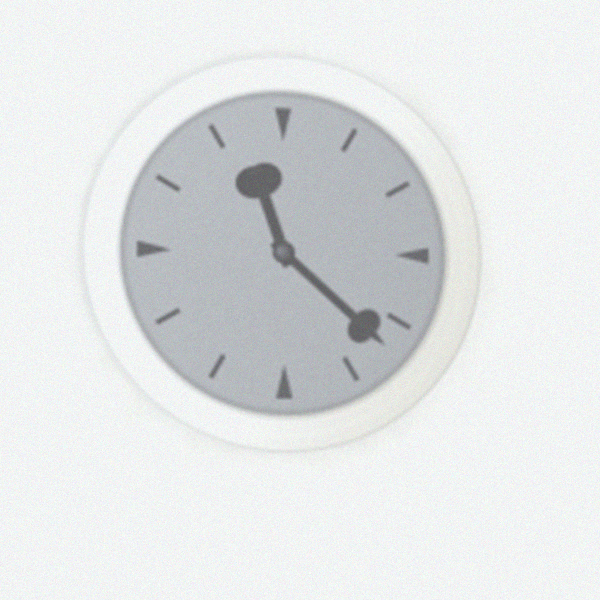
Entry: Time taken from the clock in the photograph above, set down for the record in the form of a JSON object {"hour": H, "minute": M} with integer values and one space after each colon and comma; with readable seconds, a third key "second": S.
{"hour": 11, "minute": 22}
